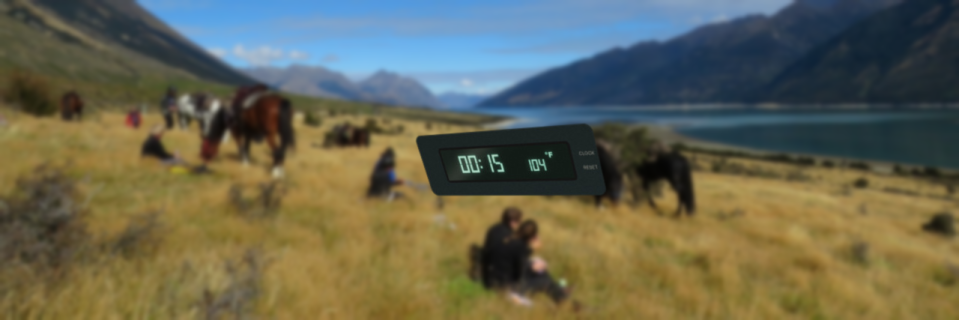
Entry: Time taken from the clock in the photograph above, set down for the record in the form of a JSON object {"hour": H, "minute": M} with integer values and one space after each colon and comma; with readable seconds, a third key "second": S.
{"hour": 0, "minute": 15}
